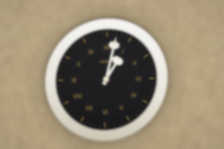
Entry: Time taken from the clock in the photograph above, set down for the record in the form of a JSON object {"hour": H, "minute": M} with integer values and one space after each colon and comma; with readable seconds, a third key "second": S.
{"hour": 1, "minute": 2}
